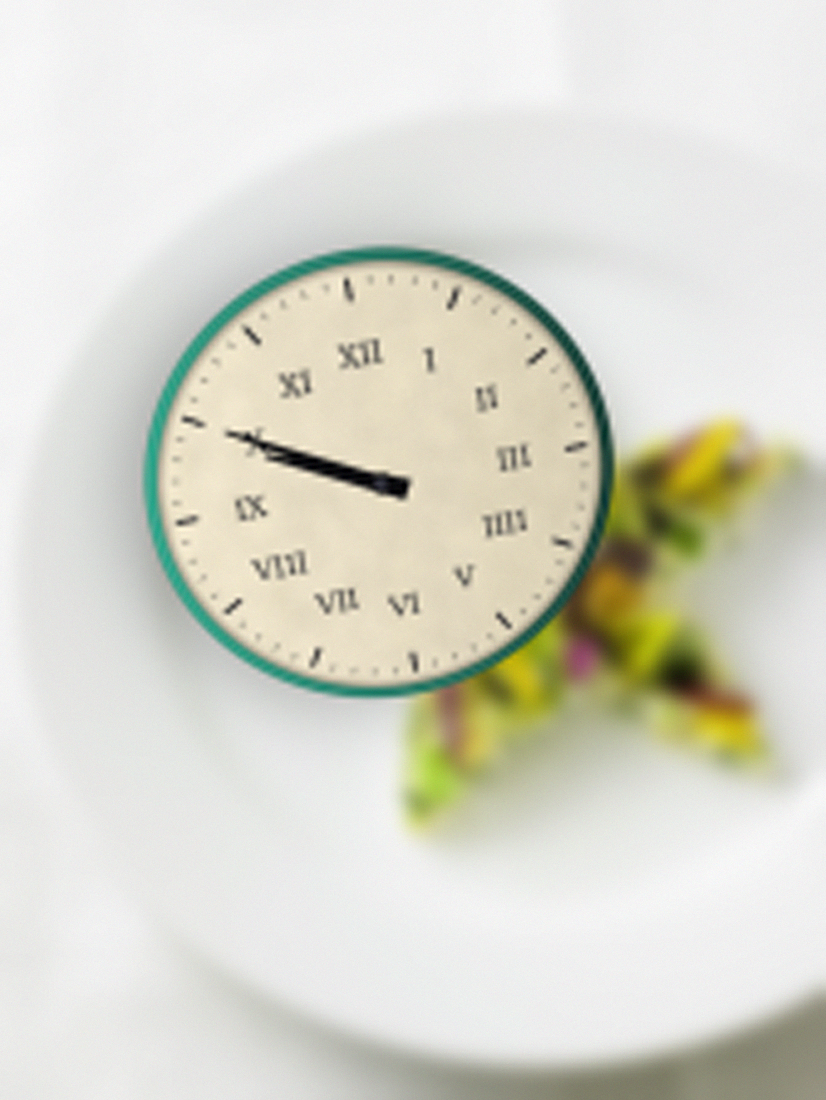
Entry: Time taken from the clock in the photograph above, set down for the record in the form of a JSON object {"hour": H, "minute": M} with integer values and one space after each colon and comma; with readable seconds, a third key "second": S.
{"hour": 9, "minute": 50}
